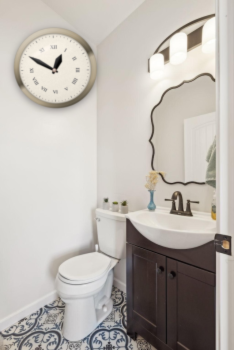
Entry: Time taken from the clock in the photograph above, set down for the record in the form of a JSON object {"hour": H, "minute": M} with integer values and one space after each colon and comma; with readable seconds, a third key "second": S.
{"hour": 12, "minute": 50}
